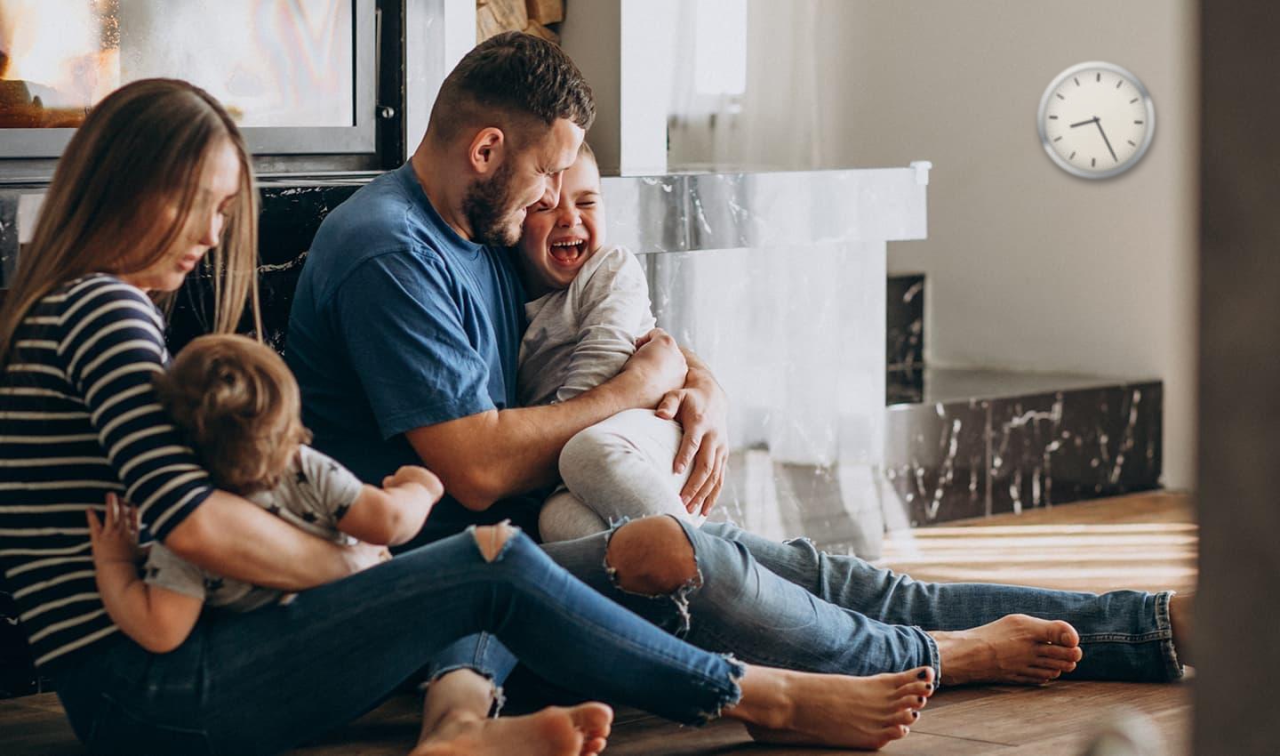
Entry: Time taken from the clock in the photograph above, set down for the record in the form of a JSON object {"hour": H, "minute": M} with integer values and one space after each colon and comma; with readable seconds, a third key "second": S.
{"hour": 8, "minute": 25}
